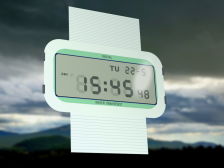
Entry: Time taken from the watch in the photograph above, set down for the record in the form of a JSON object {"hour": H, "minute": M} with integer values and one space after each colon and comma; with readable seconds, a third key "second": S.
{"hour": 15, "minute": 45, "second": 48}
